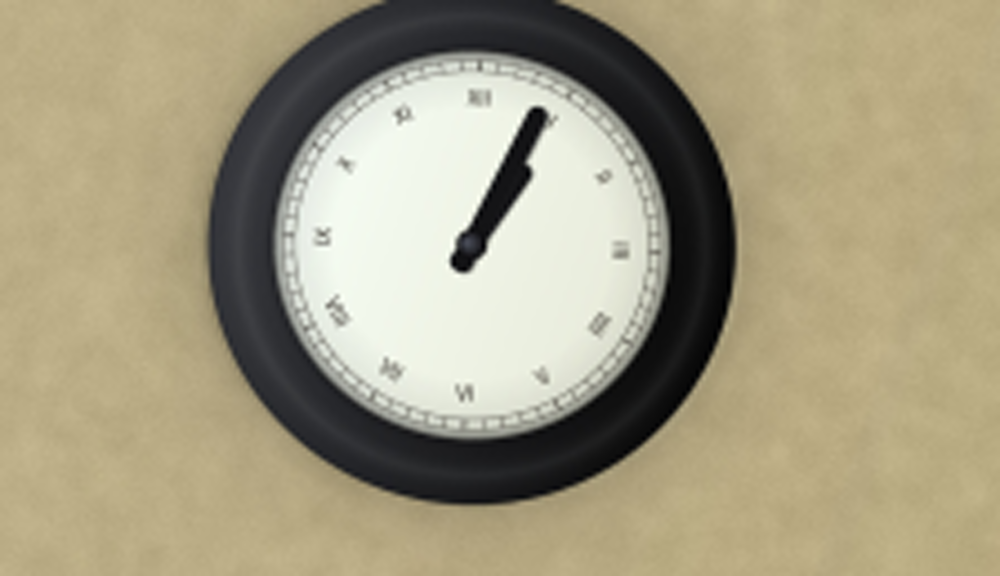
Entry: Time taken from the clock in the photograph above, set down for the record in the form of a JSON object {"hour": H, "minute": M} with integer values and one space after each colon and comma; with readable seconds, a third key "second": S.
{"hour": 1, "minute": 4}
